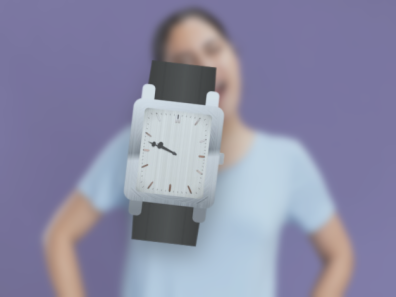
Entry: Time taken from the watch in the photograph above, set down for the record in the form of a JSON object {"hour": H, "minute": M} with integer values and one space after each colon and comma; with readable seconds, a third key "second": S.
{"hour": 9, "minute": 48}
